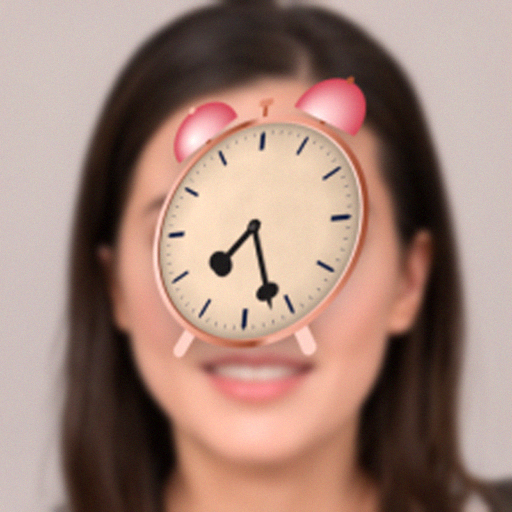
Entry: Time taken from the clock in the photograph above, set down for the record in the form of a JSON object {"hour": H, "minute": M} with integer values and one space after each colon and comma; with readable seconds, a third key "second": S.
{"hour": 7, "minute": 27}
